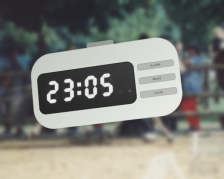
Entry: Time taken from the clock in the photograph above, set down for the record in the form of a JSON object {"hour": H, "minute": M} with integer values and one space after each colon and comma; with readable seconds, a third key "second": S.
{"hour": 23, "minute": 5}
